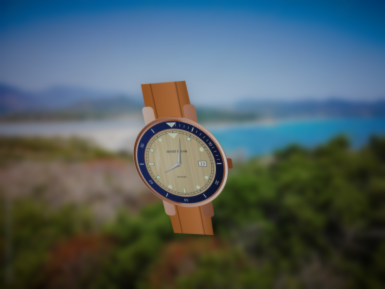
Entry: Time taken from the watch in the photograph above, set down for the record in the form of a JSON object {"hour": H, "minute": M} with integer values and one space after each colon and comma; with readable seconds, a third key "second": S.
{"hour": 8, "minute": 2}
